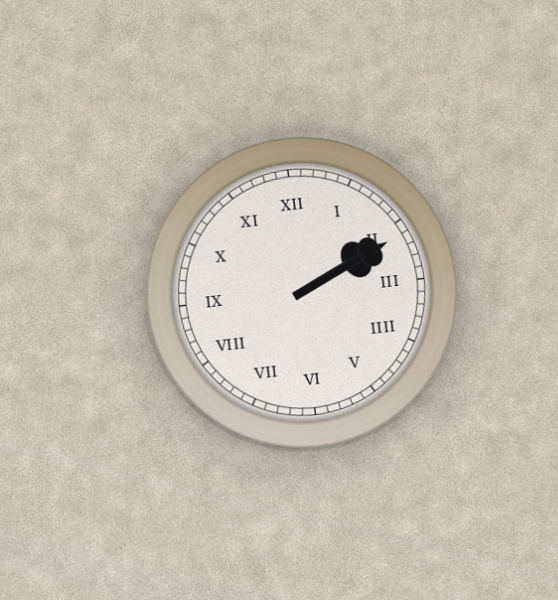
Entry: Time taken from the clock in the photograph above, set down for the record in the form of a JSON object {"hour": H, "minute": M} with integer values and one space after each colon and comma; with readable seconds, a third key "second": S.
{"hour": 2, "minute": 11}
